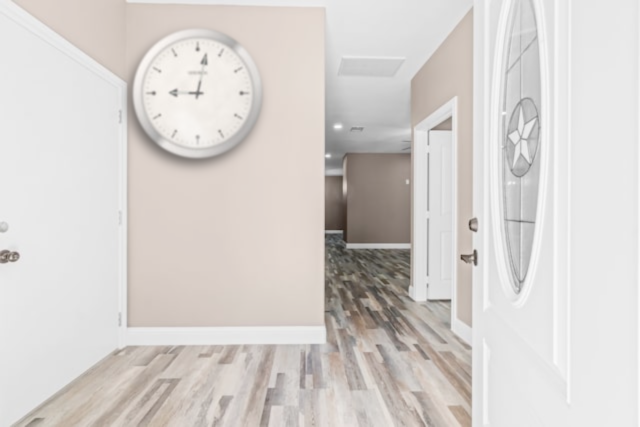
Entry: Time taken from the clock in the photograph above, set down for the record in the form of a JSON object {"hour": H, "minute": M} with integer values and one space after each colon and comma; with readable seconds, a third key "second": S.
{"hour": 9, "minute": 2}
